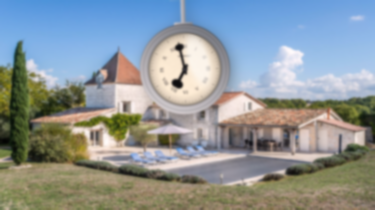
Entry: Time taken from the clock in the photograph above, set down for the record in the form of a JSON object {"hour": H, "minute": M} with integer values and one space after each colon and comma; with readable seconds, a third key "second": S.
{"hour": 6, "minute": 58}
